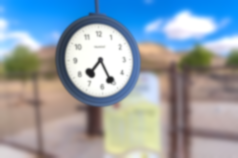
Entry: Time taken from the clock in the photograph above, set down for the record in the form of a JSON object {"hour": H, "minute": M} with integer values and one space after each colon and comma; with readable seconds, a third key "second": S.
{"hour": 7, "minute": 26}
